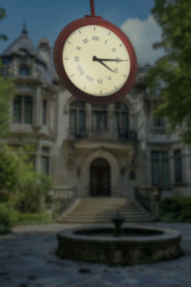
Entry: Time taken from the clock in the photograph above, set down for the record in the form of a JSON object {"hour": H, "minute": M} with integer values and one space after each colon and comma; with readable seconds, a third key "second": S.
{"hour": 4, "minute": 15}
